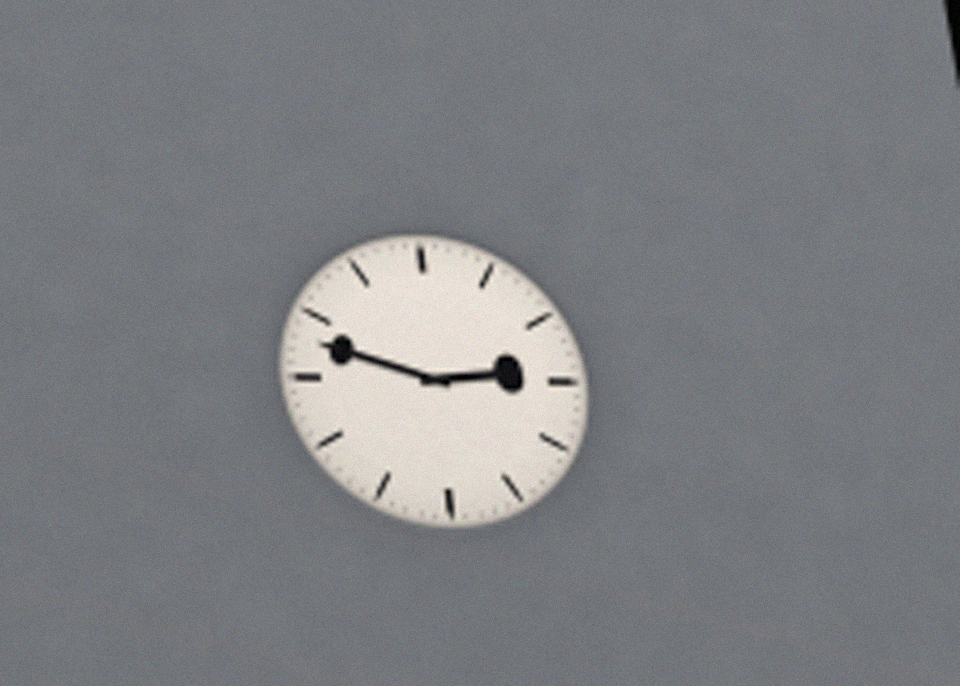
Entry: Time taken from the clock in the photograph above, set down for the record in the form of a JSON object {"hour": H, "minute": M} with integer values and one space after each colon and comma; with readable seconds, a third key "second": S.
{"hour": 2, "minute": 48}
